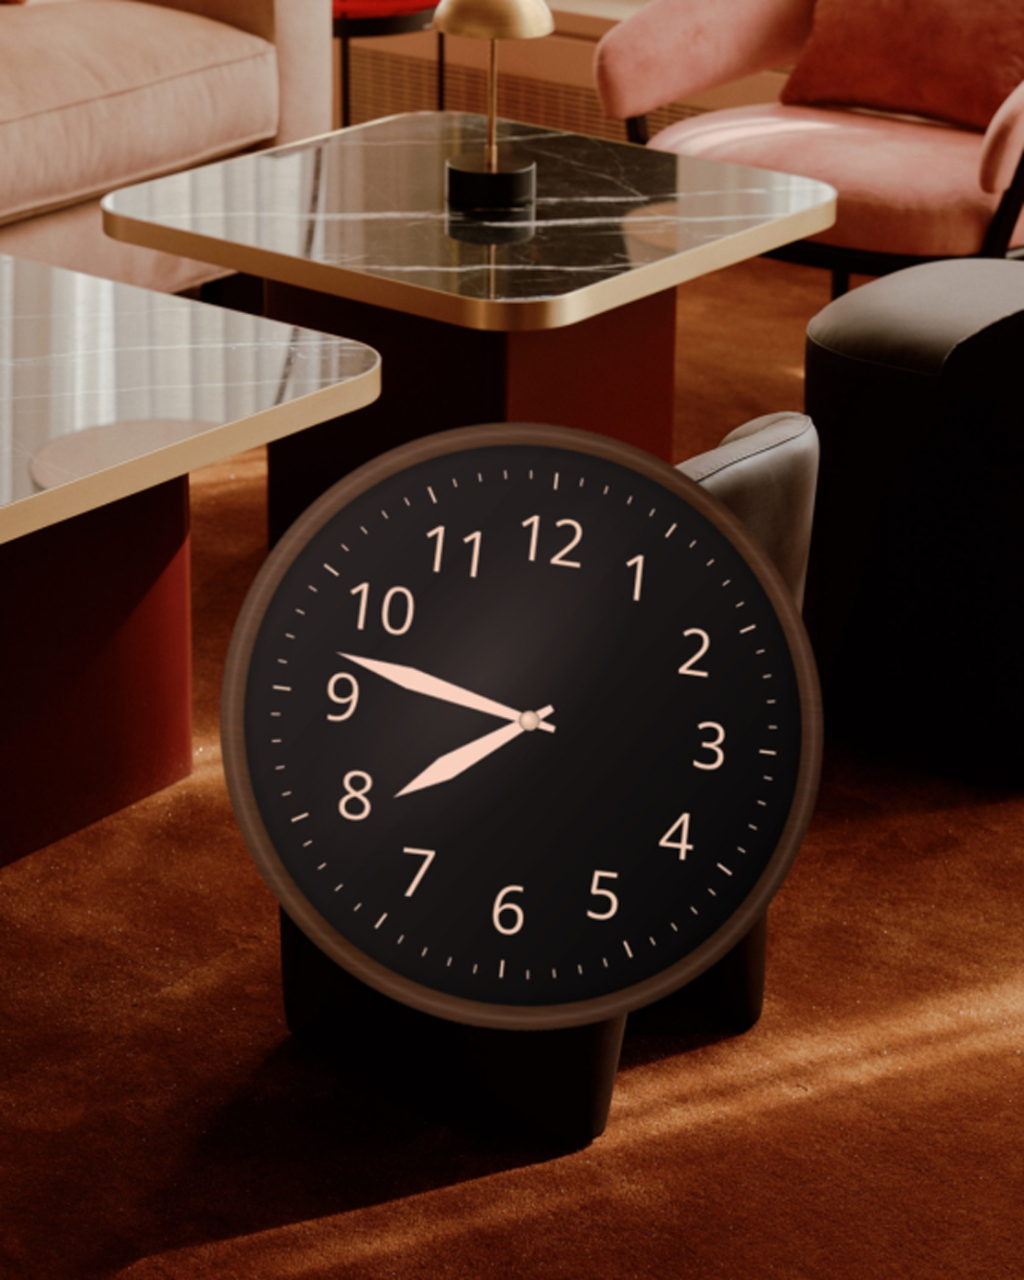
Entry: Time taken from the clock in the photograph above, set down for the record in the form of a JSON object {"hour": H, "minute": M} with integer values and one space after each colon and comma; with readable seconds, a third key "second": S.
{"hour": 7, "minute": 47}
